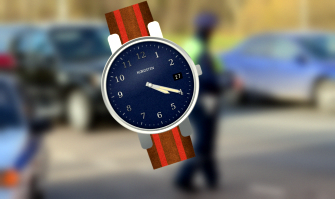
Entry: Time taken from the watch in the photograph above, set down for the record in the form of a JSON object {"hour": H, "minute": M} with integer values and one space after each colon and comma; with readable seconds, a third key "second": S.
{"hour": 4, "minute": 20}
